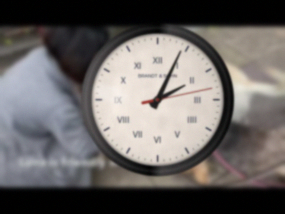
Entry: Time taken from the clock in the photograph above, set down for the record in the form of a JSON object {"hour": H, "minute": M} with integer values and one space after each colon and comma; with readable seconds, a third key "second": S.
{"hour": 2, "minute": 4, "second": 13}
